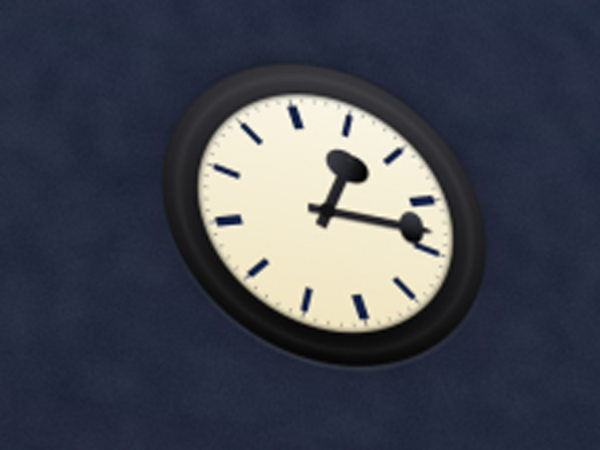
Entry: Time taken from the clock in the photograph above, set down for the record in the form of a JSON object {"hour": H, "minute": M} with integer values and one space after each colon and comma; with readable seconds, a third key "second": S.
{"hour": 1, "minute": 18}
